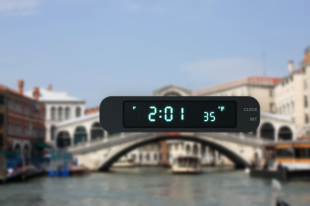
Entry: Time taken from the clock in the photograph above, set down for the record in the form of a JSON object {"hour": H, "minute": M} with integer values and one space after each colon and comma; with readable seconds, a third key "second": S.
{"hour": 2, "minute": 1}
